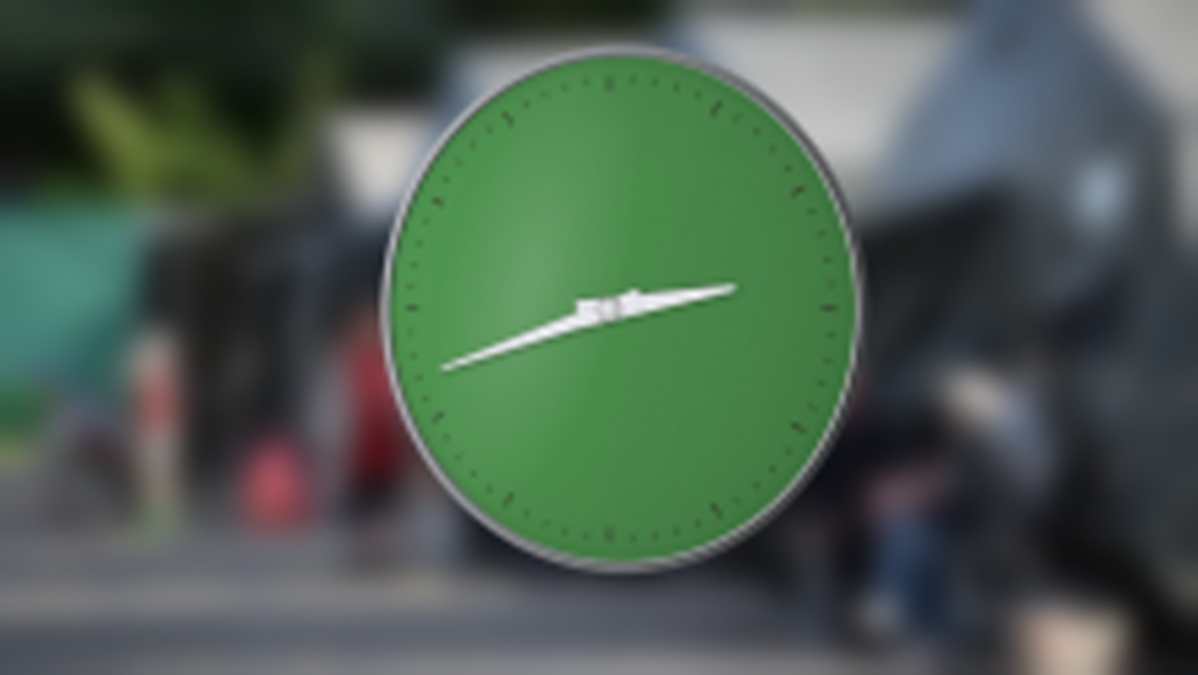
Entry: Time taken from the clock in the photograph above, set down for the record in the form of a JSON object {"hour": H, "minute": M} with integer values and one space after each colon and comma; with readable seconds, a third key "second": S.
{"hour": 2, "minute": 42}
